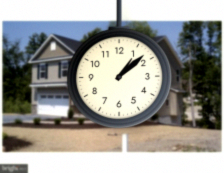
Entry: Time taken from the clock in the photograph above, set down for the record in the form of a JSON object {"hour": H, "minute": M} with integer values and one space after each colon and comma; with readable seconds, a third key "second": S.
{"hour": 1, "minute": 8}
